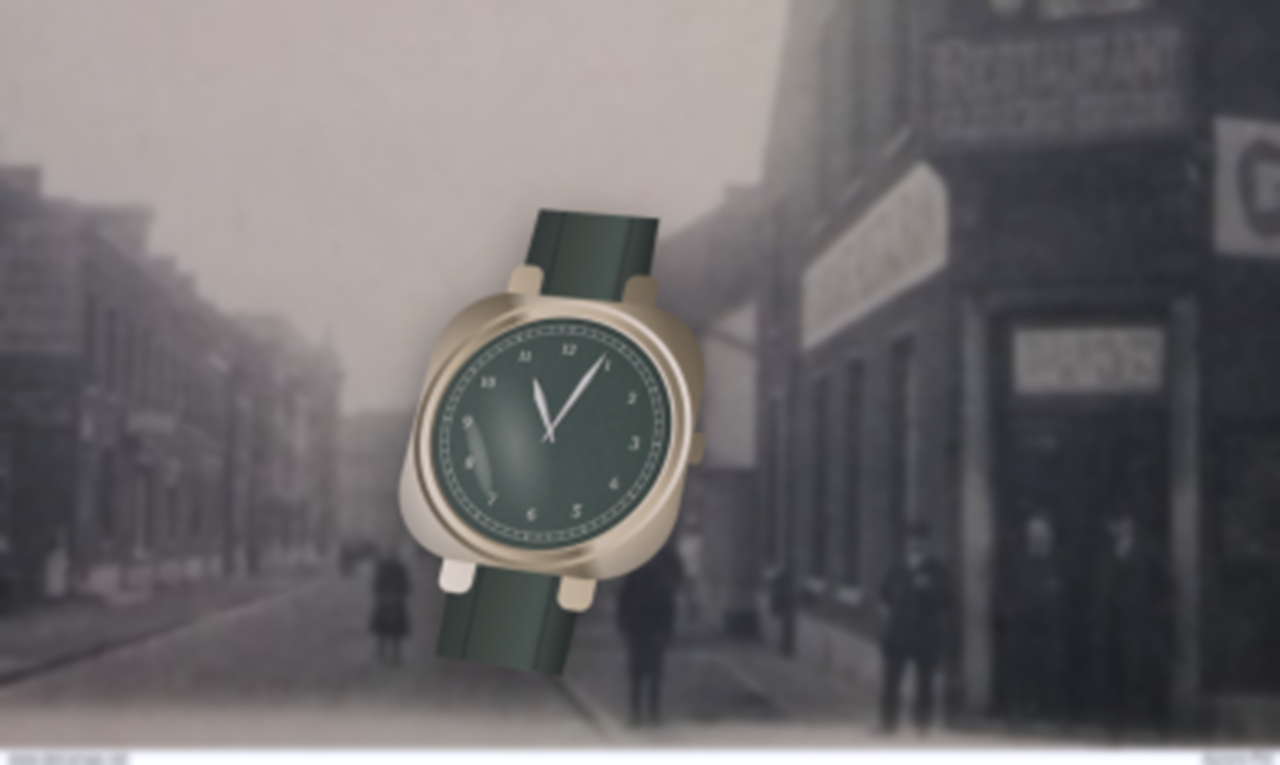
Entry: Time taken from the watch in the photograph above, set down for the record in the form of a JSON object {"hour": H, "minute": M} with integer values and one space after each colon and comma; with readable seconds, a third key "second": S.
{"hour": 11, "minute": 4}
